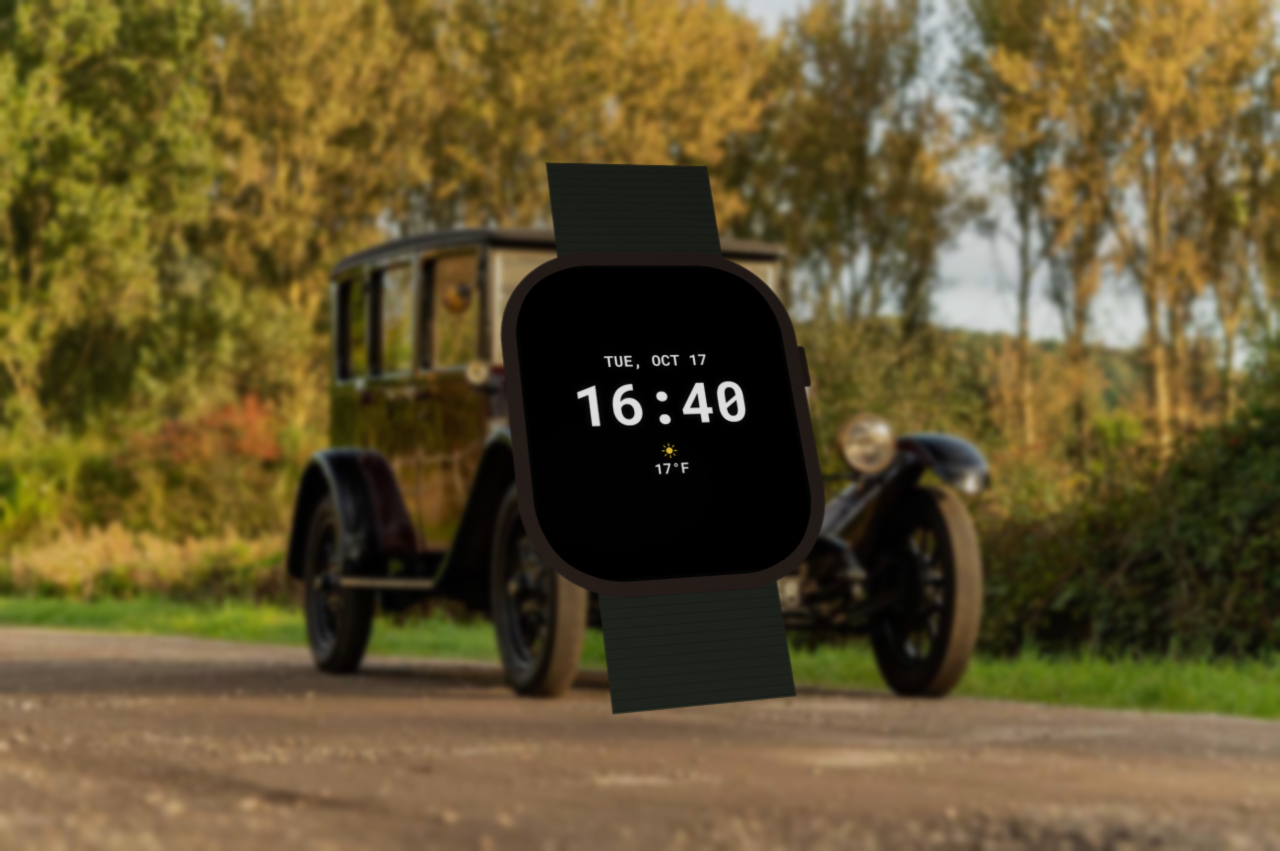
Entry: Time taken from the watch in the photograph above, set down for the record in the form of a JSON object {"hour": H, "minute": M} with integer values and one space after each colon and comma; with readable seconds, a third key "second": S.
{"hour": 16, "minute": 40}
